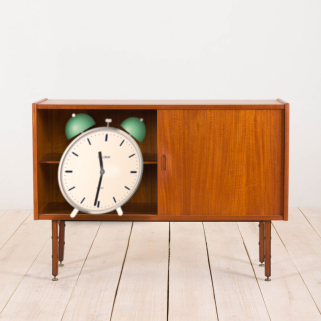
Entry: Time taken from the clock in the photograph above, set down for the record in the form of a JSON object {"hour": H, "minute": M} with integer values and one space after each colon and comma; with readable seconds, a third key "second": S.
{"hour": 11, "minute": 31}
